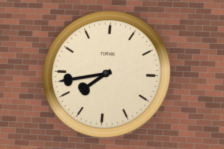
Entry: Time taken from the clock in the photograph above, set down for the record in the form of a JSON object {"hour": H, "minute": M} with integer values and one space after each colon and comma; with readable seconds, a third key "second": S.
{"hour": 7, "minute": 43}
